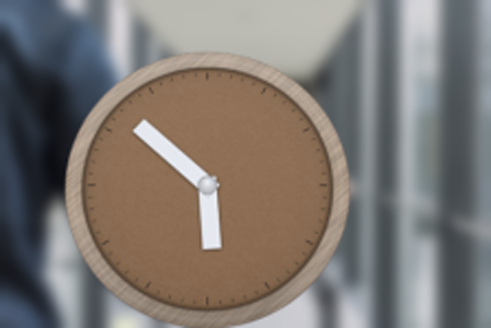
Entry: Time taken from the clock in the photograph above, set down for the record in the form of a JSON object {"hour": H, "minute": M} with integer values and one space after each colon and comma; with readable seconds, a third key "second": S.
{"hour": 5, "minute": 52}
